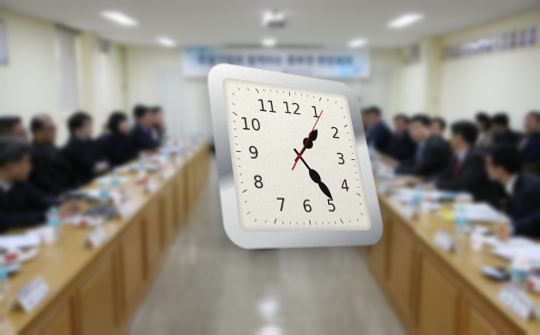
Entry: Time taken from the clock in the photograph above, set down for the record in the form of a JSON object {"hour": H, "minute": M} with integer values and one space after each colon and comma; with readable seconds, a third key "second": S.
{"hour": 1, "minute": 24, "second": 6}
